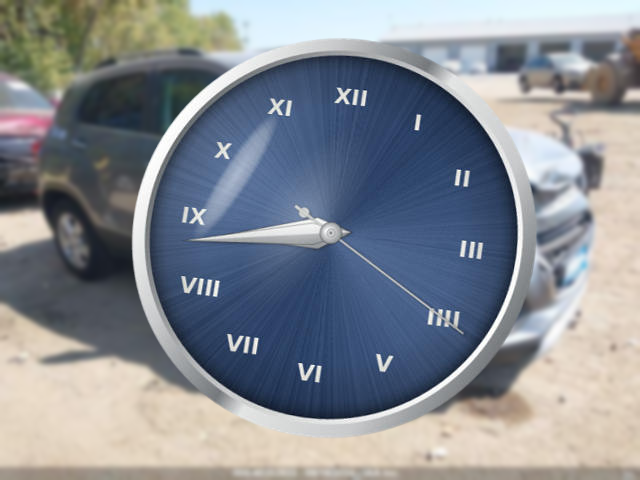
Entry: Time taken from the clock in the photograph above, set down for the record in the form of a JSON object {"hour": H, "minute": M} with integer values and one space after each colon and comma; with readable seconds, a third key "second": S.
{"hour": 8, "minute": 43, "second": 20}
